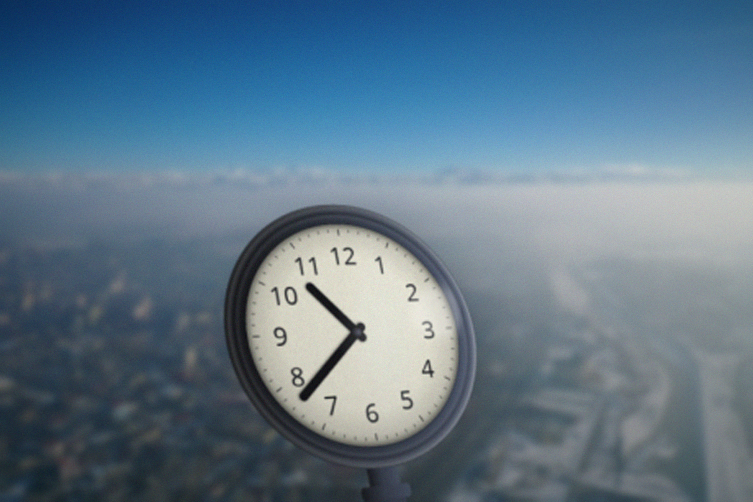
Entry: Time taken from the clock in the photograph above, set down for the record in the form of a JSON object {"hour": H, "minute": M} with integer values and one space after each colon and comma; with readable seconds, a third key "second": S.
{"hour": 10, "minute": 38}
